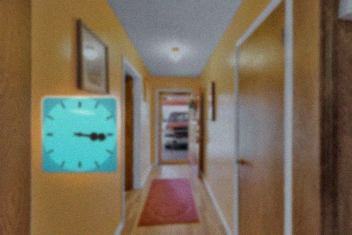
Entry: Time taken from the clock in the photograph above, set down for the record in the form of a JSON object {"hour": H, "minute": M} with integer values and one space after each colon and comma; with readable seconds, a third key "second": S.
{"hour": 3, "minute": 16}
